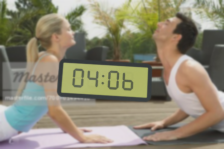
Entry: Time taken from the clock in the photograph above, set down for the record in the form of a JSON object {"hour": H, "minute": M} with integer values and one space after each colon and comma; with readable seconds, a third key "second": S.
{"hour": 4, "minute": 6}
